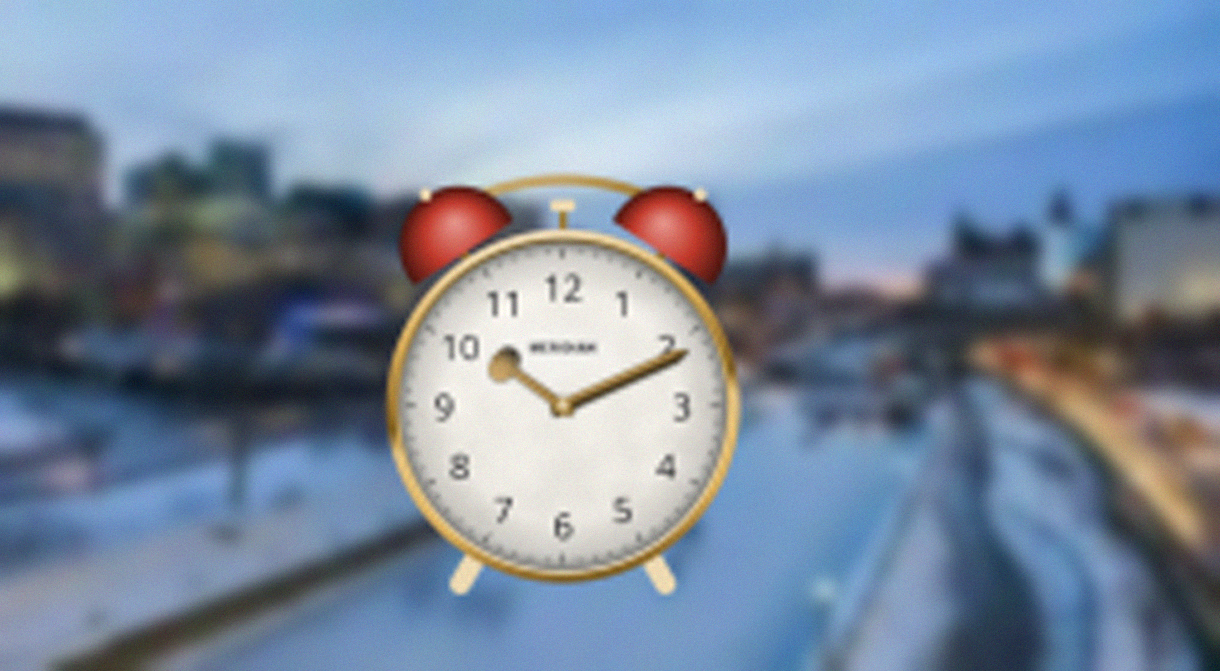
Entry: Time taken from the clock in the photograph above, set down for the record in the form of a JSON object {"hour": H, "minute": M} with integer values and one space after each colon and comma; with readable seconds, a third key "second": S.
{"hour": 10, "minute": 11}
